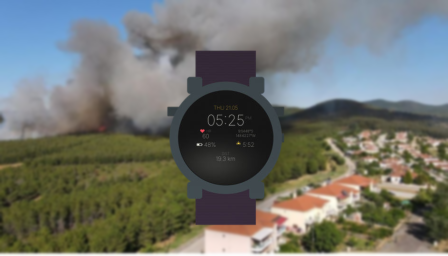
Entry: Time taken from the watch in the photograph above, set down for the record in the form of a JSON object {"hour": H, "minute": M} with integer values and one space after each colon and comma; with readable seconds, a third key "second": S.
{"hour": 5, "minute": 25}
